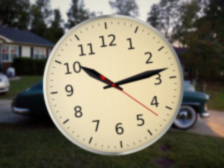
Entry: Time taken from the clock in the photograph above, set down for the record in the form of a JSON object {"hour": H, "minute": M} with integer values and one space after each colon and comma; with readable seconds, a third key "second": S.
{"hour": 10, "minute": 13, "second": 22}
